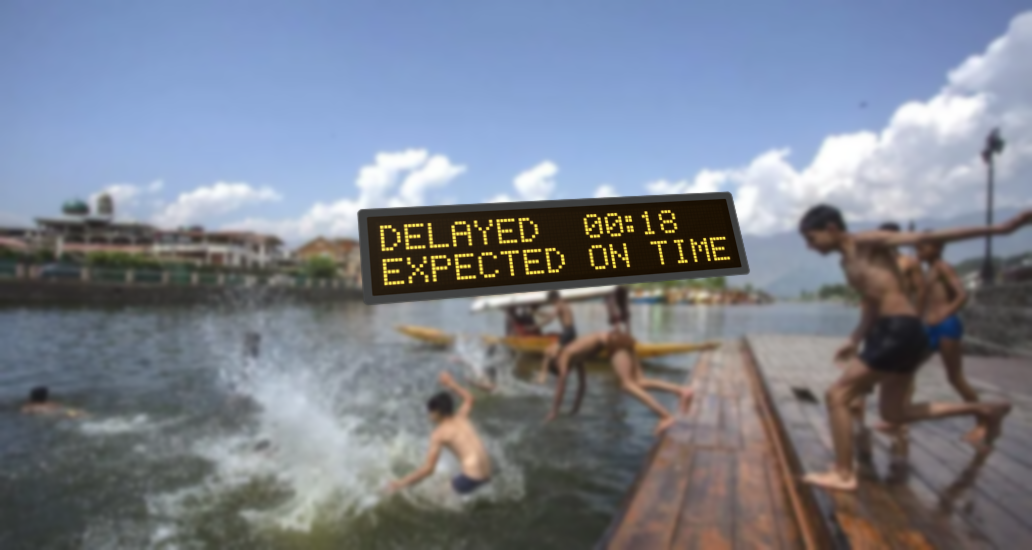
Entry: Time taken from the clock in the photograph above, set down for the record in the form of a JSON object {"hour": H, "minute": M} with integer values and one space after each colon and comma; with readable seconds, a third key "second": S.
{"hour": 0, "minute": 18}
